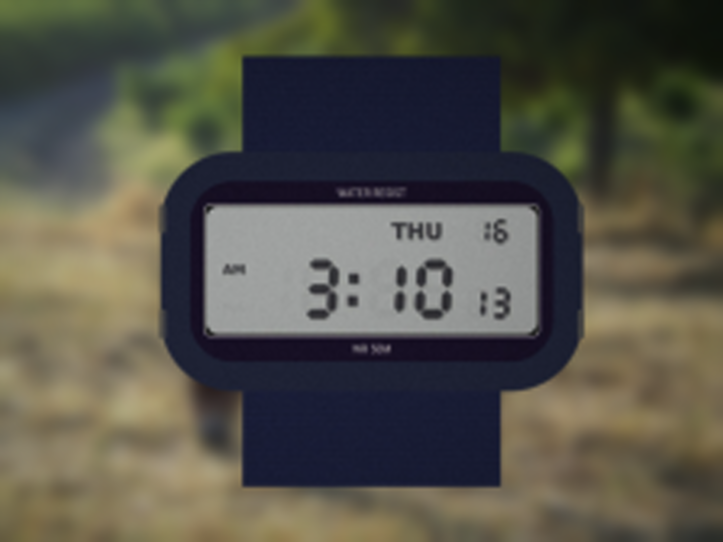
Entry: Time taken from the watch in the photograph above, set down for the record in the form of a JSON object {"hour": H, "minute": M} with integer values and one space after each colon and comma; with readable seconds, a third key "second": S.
{"hour": 3, "minute": 10, "second": 13}
